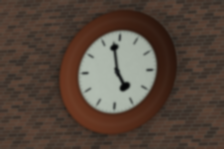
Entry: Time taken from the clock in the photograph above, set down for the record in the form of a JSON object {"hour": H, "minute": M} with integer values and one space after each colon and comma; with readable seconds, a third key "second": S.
{"hour": 4, "minute": 58}
